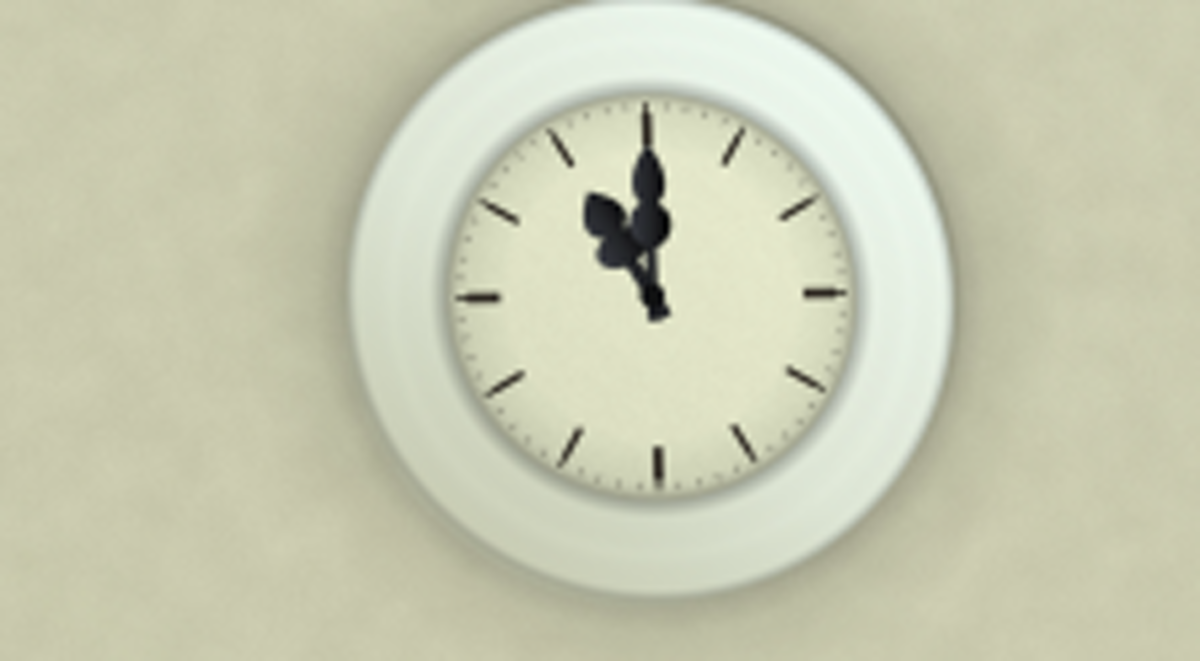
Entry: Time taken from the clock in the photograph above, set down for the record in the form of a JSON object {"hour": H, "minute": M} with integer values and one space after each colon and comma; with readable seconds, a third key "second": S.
{"hour": 11, "minute": 0}
